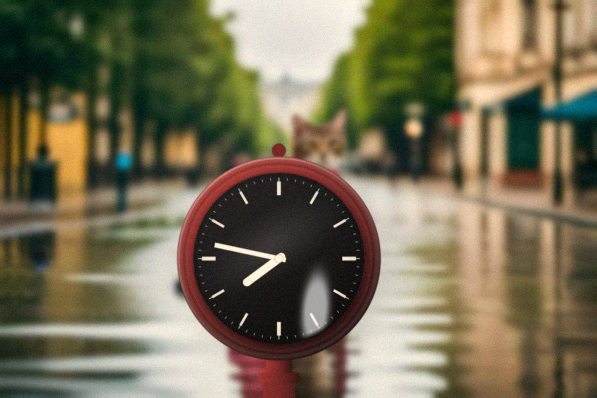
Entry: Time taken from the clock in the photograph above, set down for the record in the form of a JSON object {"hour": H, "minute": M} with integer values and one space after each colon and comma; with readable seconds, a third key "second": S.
{"hour": 7, "minute": 47}
